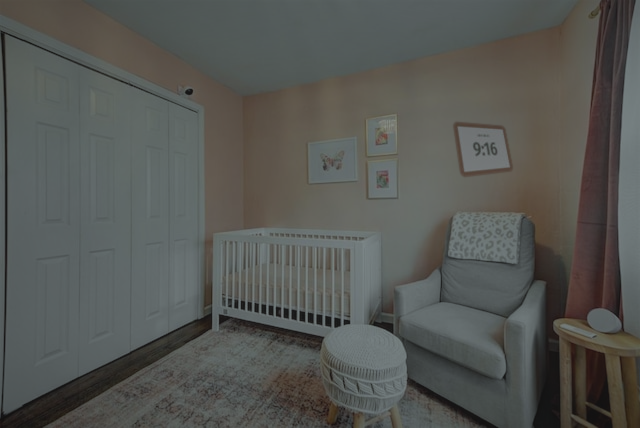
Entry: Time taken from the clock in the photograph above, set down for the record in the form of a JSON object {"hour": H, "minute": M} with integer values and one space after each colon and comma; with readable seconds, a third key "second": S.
{"hour": 9, "minute": 16}
